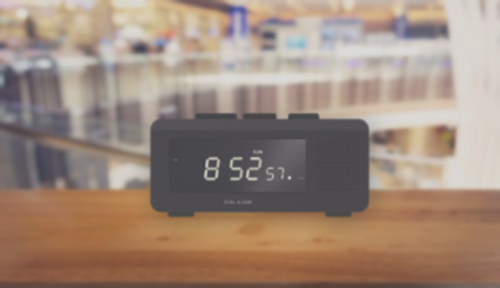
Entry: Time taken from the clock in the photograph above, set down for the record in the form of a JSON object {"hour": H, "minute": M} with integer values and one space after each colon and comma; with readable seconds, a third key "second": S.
{"hour": 8, "minute": 52, "second": 57}
